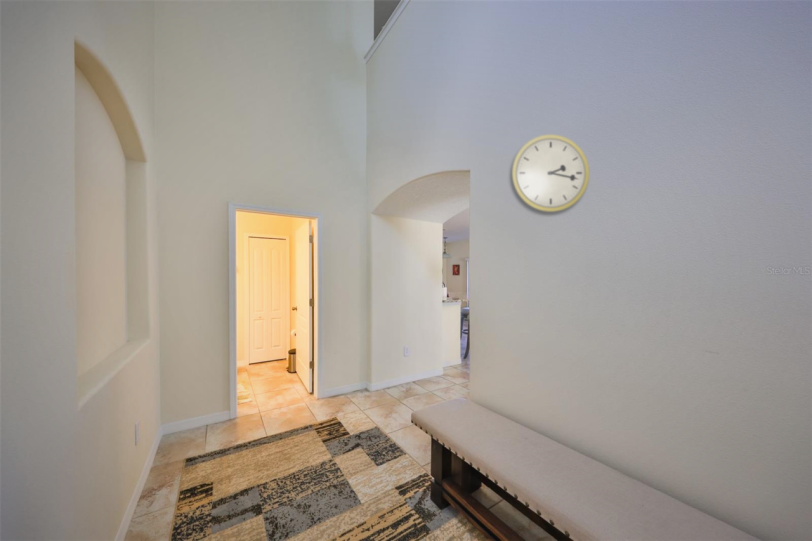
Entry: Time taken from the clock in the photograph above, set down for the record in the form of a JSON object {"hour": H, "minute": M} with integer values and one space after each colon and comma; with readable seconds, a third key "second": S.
{"hour": 2, "minute": 17}
